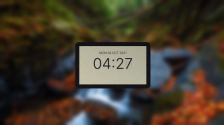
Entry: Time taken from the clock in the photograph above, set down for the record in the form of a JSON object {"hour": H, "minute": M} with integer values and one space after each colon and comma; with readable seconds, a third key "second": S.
{"hour": 4, "minute": 27}
